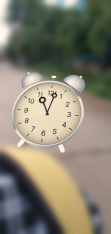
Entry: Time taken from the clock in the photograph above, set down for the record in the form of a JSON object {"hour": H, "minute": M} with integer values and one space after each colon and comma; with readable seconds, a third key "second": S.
{"hour": 11, "minute": 2}
